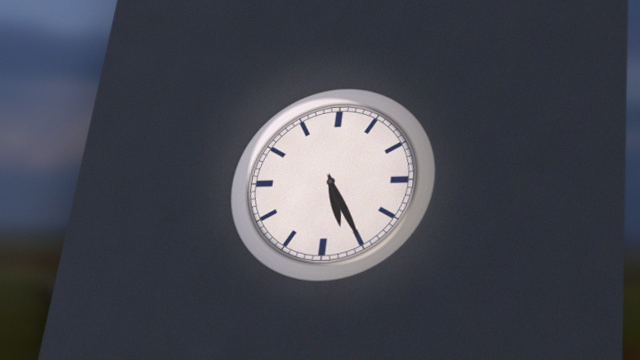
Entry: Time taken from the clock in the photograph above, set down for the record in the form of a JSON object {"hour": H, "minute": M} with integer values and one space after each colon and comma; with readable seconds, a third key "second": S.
{"hour": 5, "minute": 25}
